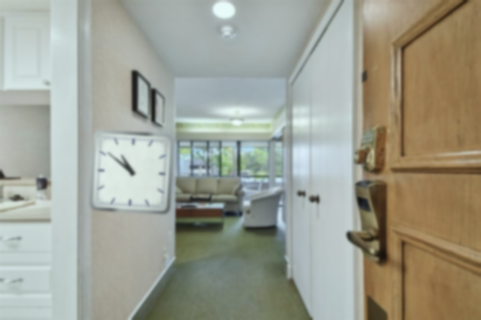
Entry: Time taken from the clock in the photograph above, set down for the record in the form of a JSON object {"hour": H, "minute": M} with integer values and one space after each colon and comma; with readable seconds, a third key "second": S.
{"hour": 10, "minute": 51}
